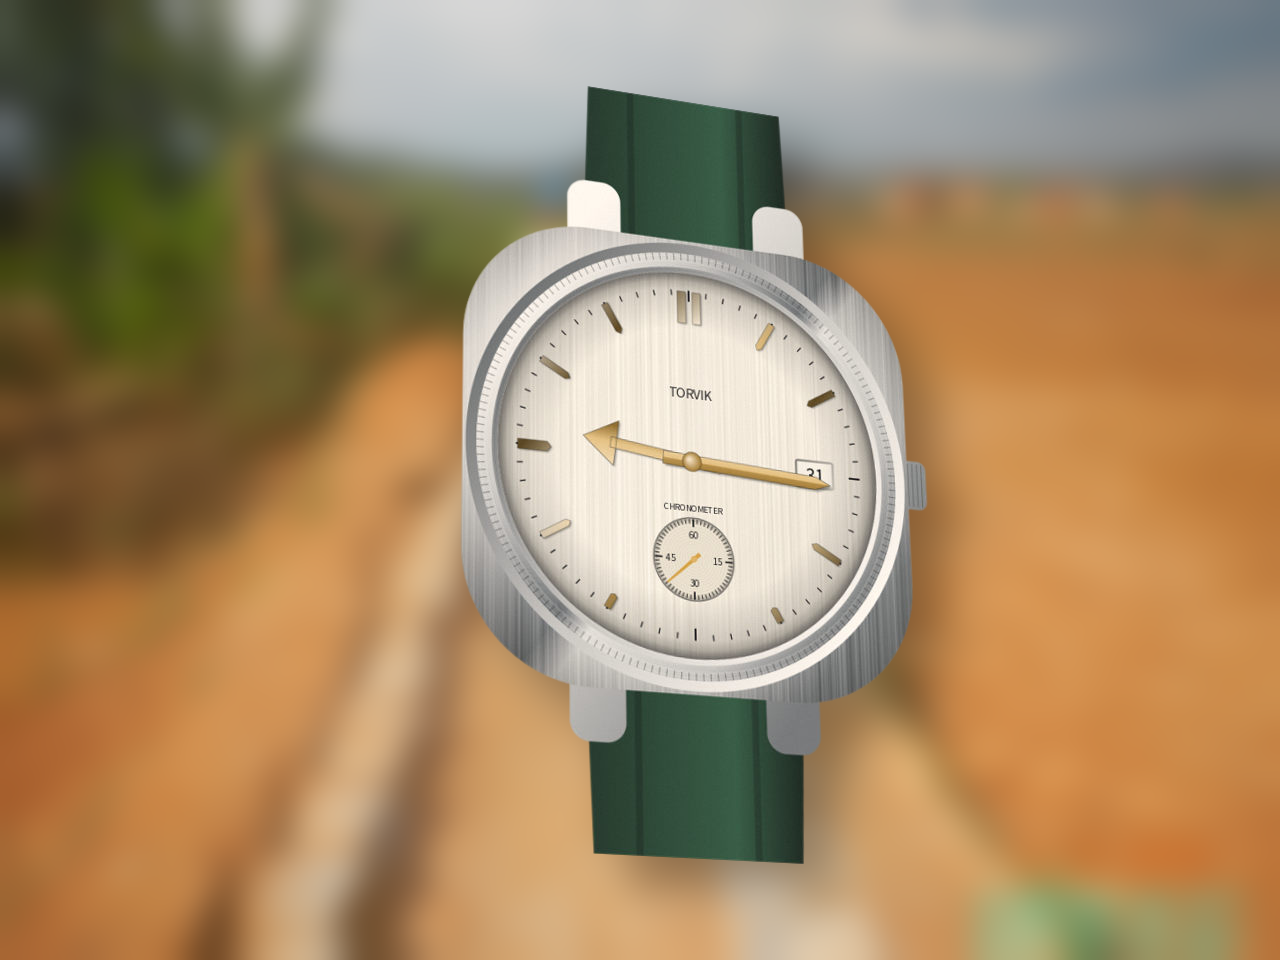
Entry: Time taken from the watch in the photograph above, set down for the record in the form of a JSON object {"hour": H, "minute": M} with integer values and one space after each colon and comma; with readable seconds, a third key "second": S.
{"hour": 9, "minute": 15, "second": 38}
